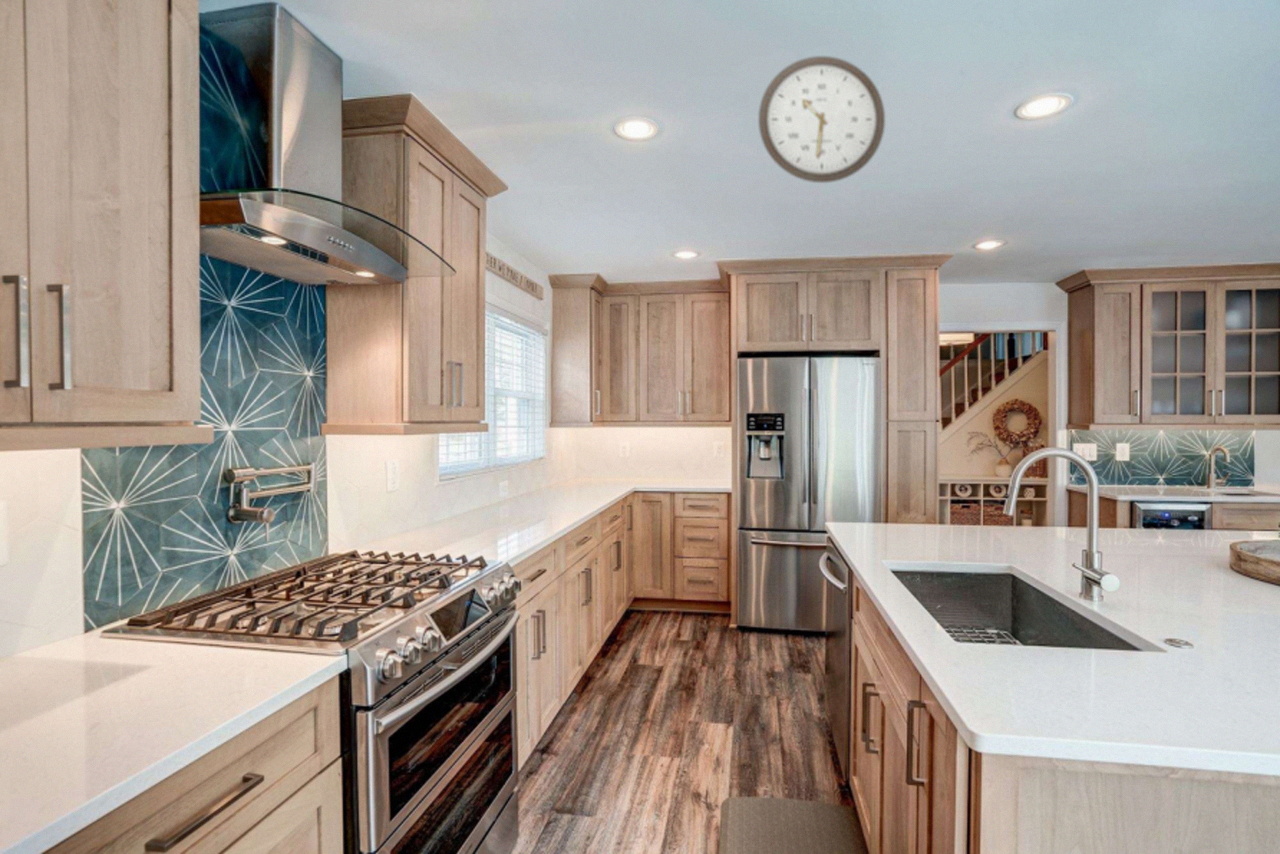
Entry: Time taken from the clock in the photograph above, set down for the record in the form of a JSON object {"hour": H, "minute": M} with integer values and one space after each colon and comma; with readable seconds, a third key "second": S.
{"hour": 10, "minute": 31}
